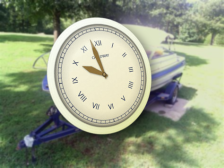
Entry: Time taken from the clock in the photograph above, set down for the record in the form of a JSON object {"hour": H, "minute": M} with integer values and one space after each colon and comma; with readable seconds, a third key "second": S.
{"hour": 9, "minute": 58}
